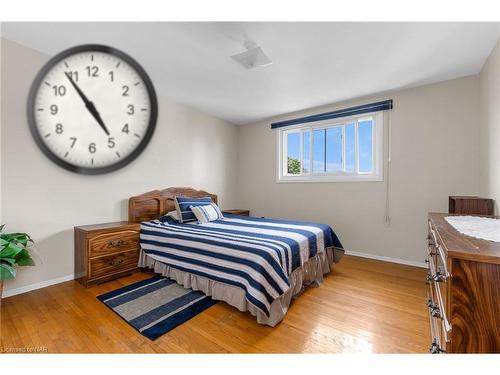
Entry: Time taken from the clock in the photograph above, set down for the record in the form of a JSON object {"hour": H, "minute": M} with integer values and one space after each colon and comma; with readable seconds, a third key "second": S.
{"hour": 4, "minute": 54}
